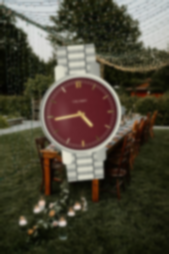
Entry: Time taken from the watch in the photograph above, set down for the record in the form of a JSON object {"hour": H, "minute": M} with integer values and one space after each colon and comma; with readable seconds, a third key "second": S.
{"hour": 4, "minute": 44}
